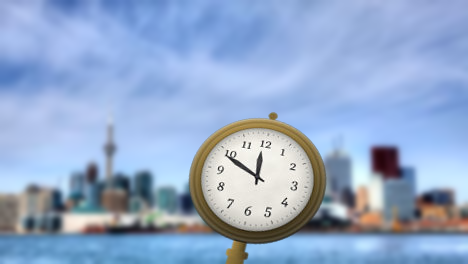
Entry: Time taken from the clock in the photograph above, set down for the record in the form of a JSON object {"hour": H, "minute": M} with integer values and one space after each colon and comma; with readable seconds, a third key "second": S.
{"hour": 11, "minute": 49}
